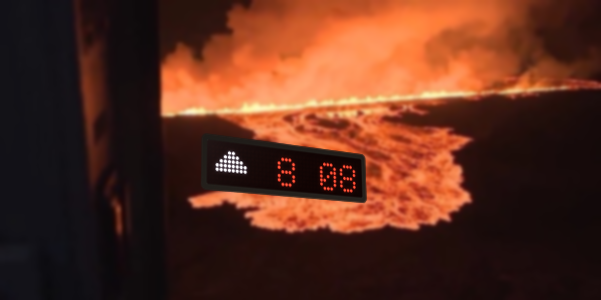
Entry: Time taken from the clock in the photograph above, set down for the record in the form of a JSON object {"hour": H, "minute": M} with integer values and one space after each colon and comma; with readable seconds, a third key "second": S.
{"hour": 8, "minute": 8}
